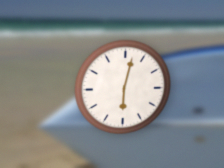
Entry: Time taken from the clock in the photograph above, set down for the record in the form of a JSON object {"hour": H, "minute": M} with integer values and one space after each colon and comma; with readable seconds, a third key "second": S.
{"hour": 6, "minute": 2}
